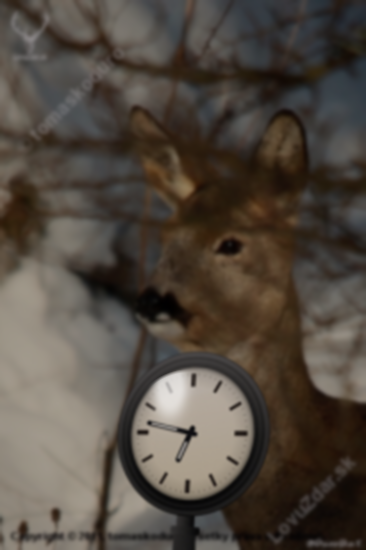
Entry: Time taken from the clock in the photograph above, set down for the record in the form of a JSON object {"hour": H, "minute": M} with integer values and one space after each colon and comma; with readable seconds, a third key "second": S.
{"hour": 6, "minute": 47}
